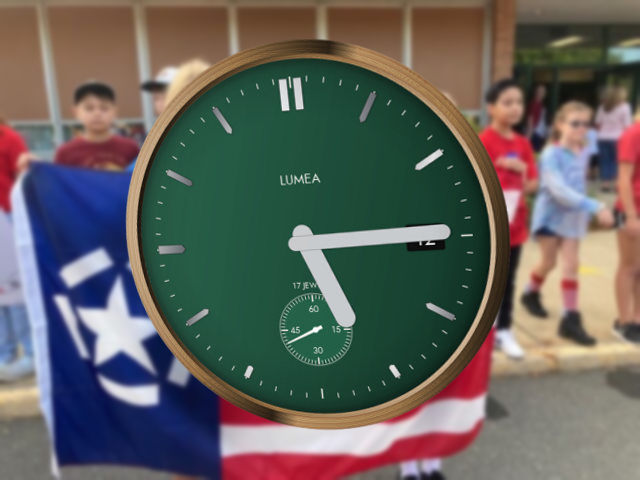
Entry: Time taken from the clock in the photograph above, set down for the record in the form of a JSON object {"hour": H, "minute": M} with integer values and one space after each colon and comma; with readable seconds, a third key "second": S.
{"hour": 5, "minute": 14, "second": 41}
